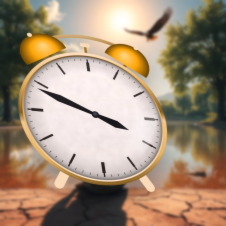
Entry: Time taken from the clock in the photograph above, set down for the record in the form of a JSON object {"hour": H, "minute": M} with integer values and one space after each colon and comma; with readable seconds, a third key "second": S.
{"hour": 3, "minute": 49}
